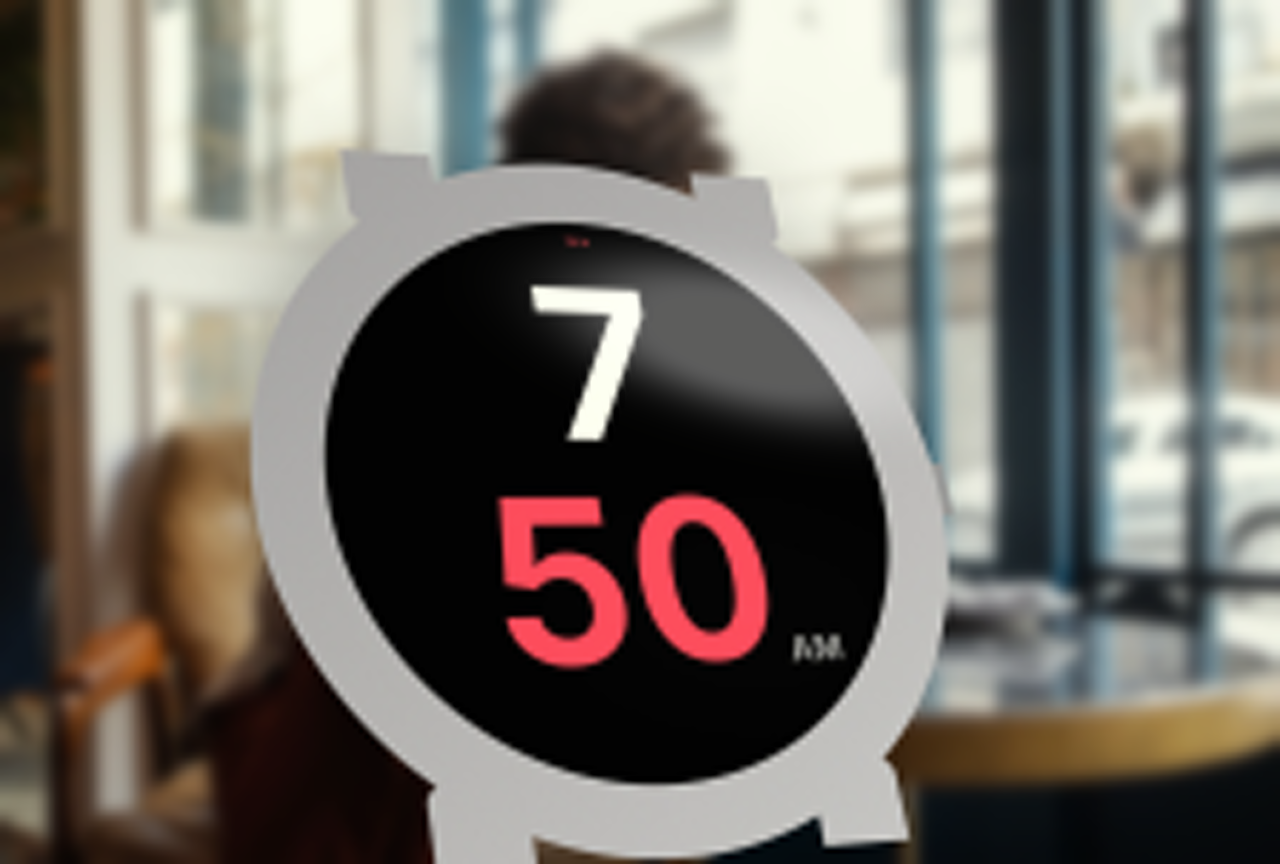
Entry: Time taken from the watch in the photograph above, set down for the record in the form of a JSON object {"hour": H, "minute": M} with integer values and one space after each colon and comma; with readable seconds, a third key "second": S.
{"hour": 7, "minute": 50}
